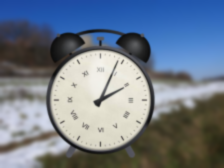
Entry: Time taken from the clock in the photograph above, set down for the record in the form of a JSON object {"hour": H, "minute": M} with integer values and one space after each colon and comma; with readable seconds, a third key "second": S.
{"hour": 2, "minute": 4}
